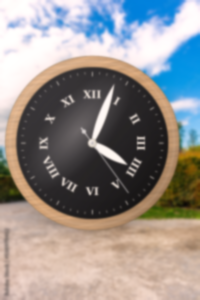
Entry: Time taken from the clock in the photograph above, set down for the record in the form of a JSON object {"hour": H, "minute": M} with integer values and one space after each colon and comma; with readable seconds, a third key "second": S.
{"hour": 4, "minute": 3, "second": 24}
